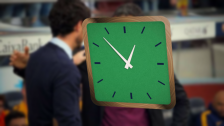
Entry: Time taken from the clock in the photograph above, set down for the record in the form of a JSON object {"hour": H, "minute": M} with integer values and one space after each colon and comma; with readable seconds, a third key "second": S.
{"hour": 12, "minute": 53}
